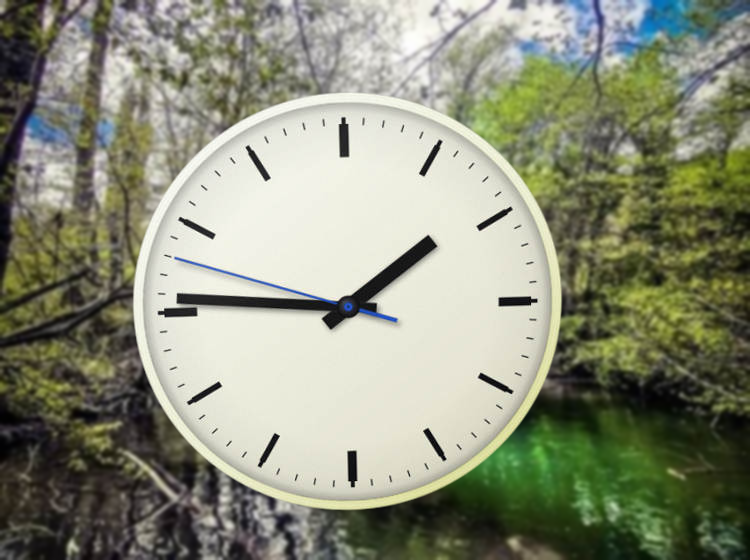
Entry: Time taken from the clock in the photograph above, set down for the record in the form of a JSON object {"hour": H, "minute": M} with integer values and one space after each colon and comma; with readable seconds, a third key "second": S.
{"hour": 1, "minute": 45, "second": 48}
